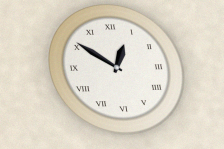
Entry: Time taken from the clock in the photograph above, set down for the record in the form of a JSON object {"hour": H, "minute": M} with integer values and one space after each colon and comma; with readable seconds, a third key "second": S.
{"hour": 12, "minute": 51}
